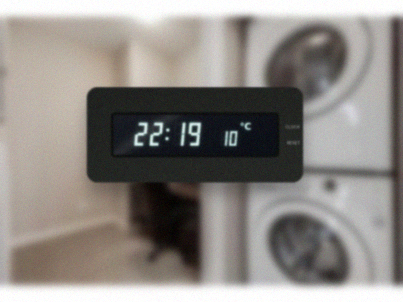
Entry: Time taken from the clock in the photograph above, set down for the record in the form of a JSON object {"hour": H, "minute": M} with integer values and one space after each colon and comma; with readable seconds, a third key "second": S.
{"hour": 22, "minute": 19}
